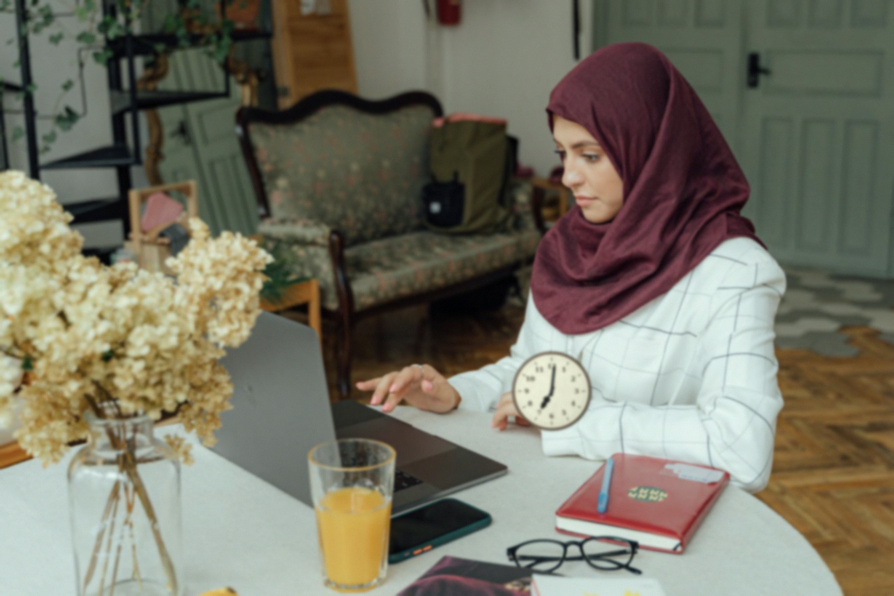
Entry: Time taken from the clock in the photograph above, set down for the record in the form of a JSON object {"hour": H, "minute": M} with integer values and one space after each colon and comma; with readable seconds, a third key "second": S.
{"hour": 7, "minute": 1}
